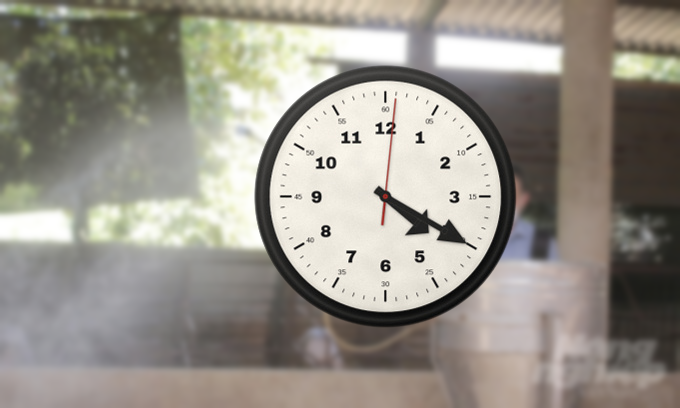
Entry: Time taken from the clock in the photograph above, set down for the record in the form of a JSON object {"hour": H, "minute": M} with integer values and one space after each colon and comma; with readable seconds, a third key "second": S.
{"hour": 4, "minute": 20, "second": 1}
